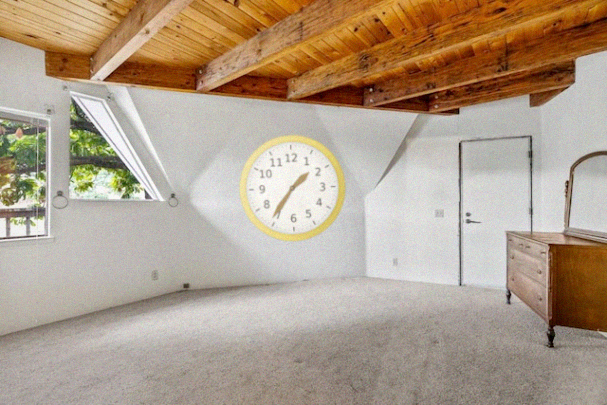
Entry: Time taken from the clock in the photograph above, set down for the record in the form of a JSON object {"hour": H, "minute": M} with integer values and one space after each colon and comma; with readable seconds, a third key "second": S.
{"hour": 1, "minute": 36}
